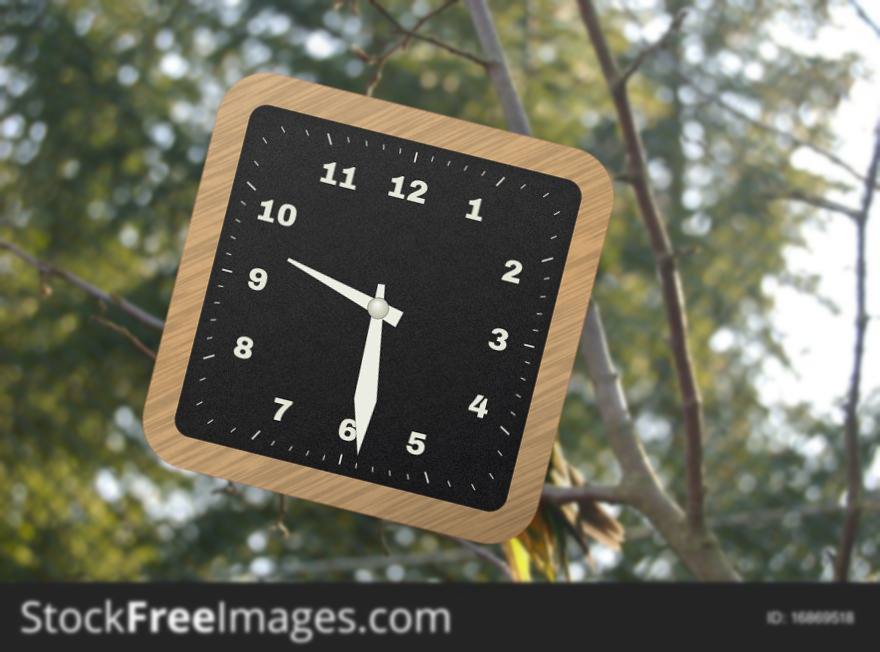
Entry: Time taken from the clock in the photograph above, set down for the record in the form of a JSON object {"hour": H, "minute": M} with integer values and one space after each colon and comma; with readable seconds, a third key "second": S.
{"hour": 9, "minute": 29}
